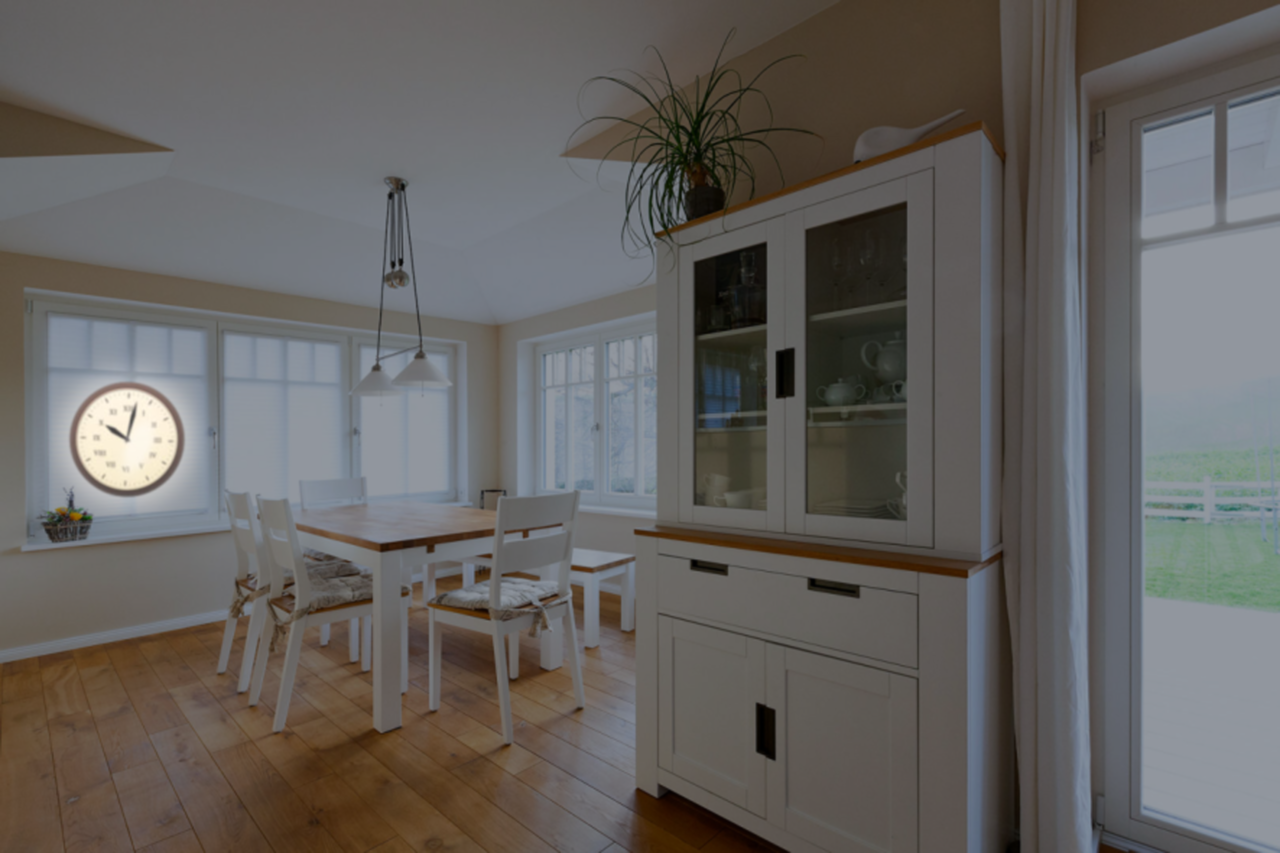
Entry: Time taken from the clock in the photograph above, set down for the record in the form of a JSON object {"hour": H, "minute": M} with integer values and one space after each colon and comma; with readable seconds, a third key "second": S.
{"hour": 10, "minute": 2}
